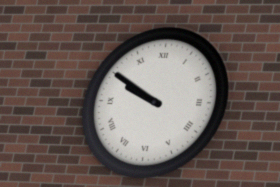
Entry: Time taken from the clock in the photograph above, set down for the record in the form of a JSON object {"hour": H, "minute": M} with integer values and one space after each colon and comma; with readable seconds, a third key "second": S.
{"hour": 9, "minute": 50}
